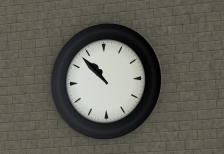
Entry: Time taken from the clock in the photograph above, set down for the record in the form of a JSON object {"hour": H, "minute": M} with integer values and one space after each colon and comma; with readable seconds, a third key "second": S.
{"hour": 10, "minute": 53}
